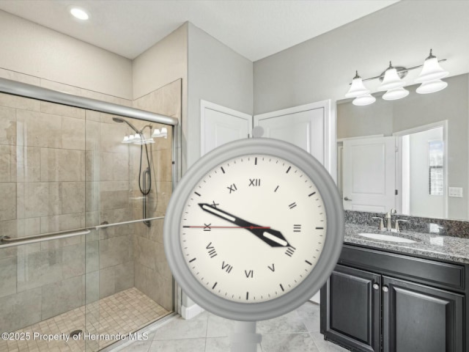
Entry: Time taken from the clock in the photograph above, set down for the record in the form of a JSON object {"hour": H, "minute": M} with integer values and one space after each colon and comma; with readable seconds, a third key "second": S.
{"hour": 3, "minute": 48, "second": 45}
